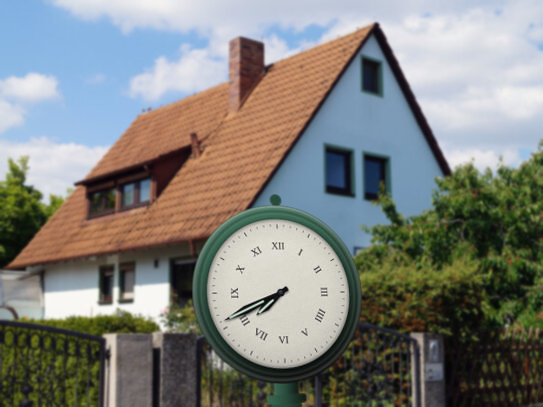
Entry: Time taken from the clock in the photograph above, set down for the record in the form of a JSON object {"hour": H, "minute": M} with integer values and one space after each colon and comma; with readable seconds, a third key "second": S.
{"hour": 7, "minute": 41}
